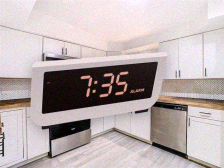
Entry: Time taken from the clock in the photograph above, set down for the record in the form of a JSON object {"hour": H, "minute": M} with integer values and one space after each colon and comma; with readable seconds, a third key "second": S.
{"hour": 7, "minute": 35}
